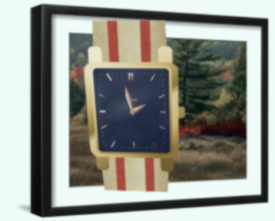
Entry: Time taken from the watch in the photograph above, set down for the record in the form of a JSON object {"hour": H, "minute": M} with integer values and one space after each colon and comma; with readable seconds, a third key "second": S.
{"hour": 1, "minute": 58}
